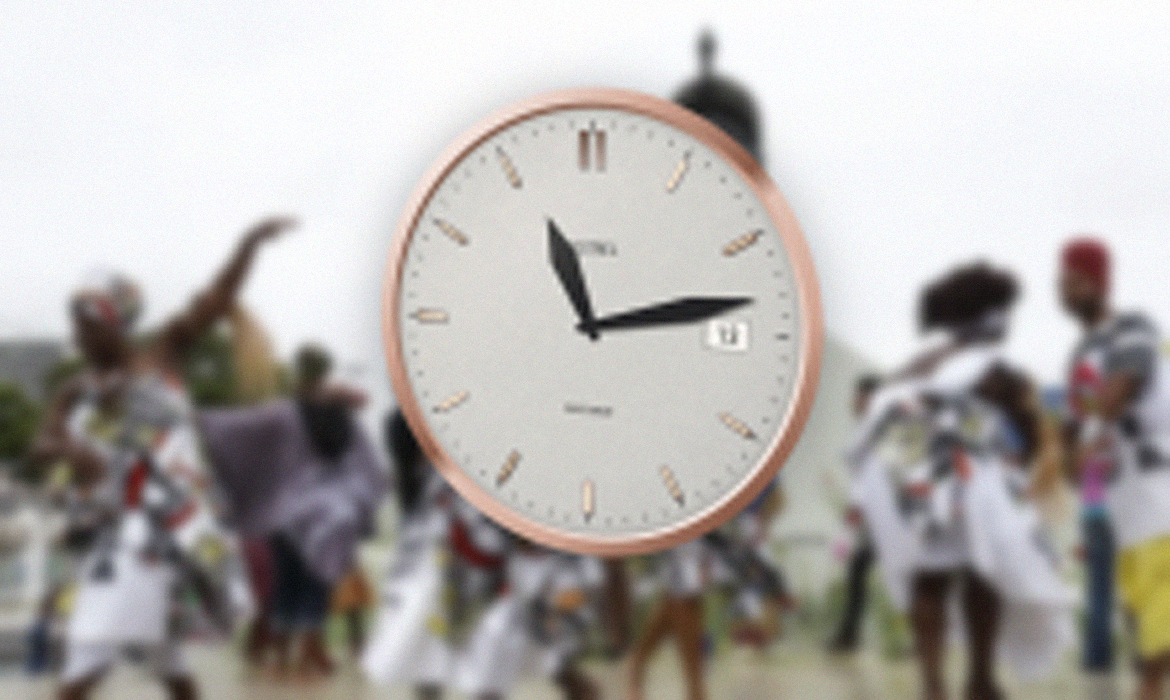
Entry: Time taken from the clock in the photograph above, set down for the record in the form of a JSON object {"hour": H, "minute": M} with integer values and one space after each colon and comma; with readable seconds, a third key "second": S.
{"hour": 11, "minute": 13}
